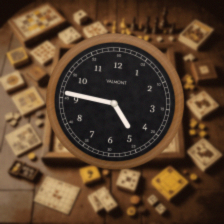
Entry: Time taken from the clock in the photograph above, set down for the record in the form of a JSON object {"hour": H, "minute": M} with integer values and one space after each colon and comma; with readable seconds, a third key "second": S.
{"hour": 4, "minute": 46}
